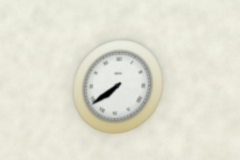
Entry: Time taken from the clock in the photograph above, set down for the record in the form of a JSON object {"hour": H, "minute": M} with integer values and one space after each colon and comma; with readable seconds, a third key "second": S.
{"hour": 7, "minute": 39}
